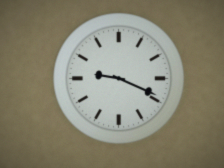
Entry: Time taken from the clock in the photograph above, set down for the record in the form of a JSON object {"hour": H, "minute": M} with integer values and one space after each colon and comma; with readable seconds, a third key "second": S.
{"hour": 9, "minute": 19}
